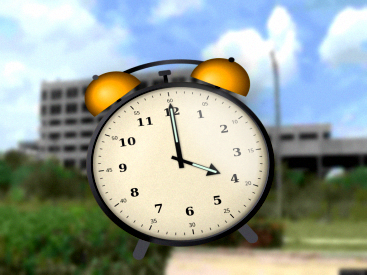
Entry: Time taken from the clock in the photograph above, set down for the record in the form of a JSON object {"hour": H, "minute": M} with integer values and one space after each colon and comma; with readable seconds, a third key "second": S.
{"hour": 4, "minute": 0}
